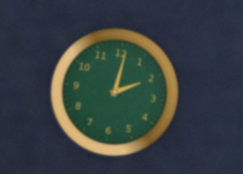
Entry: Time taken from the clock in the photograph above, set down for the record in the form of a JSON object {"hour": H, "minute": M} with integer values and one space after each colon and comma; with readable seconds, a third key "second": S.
{"hour": 2, "minute": 1}
